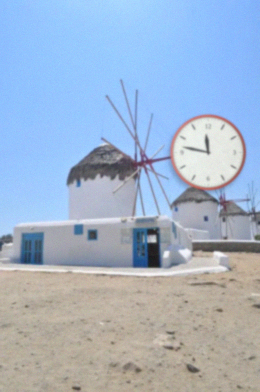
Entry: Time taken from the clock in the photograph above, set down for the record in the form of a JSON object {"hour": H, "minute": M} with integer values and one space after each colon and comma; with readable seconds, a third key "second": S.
{"hour": 11, "minute": 47}
